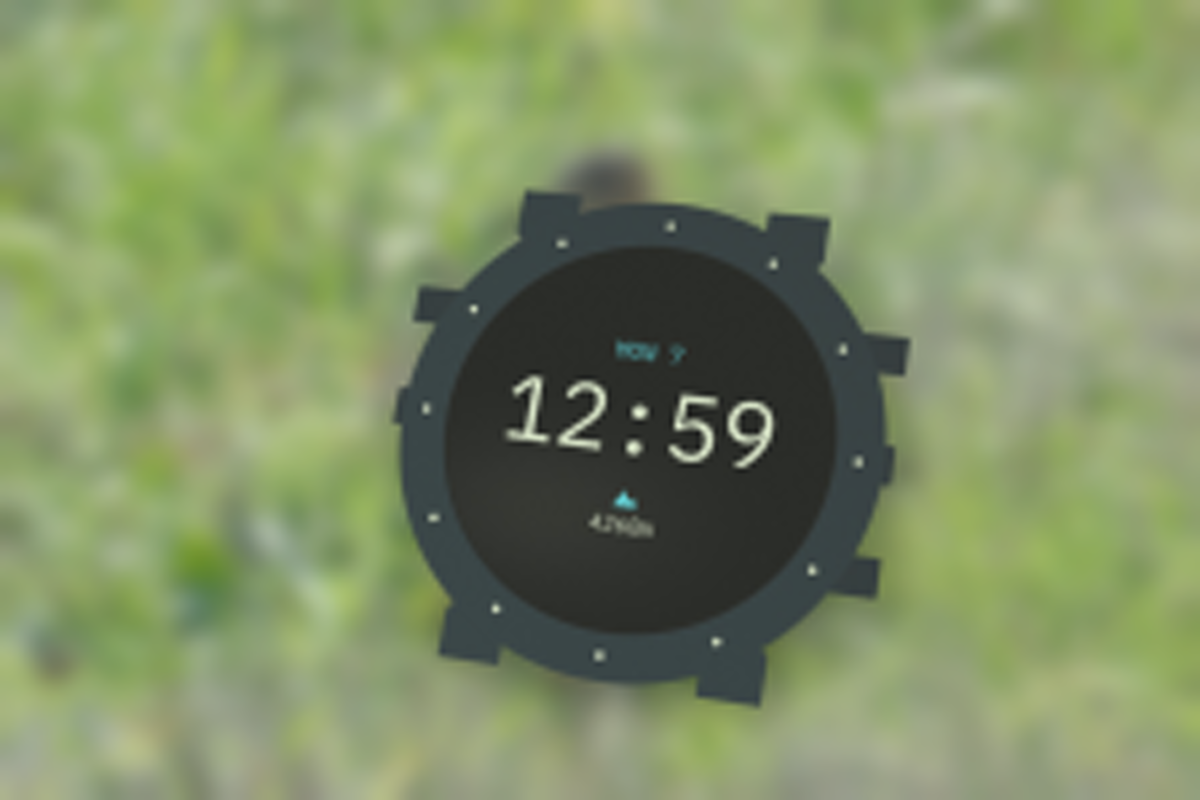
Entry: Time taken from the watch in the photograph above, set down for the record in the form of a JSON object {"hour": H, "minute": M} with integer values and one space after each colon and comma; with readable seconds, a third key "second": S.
{"hour": 12, "minute": 59}
